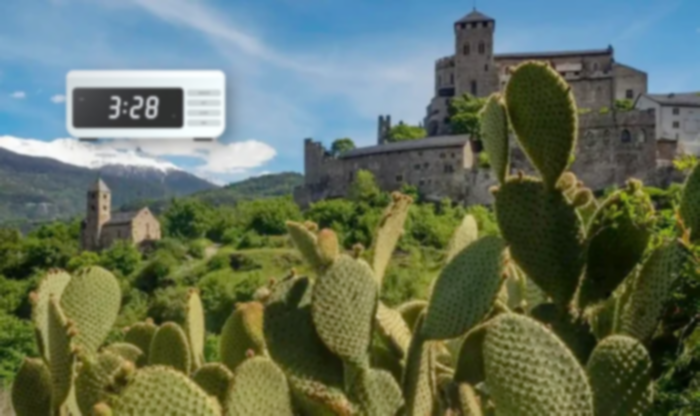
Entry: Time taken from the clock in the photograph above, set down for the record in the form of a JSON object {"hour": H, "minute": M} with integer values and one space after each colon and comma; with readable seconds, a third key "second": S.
{"hour": 3, "minute": 28}
